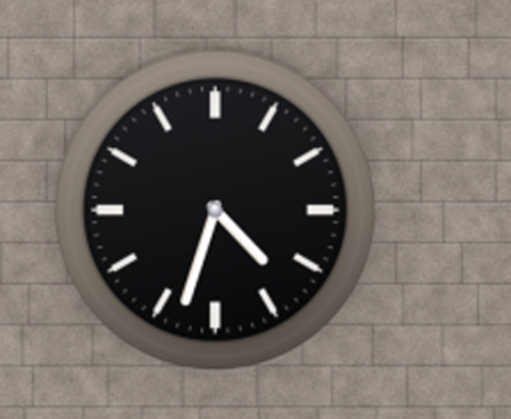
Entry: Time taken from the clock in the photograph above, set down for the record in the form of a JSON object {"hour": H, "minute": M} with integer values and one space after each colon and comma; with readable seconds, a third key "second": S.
{"hour": 4, "minute": 33}
